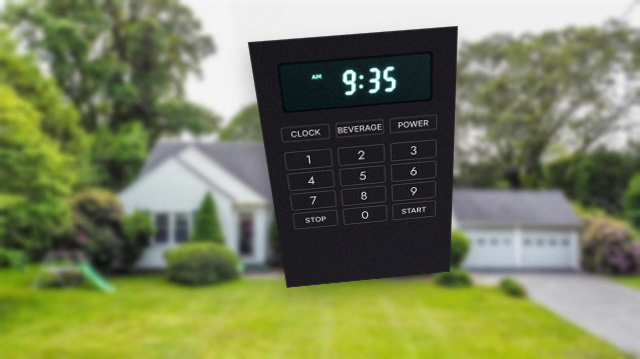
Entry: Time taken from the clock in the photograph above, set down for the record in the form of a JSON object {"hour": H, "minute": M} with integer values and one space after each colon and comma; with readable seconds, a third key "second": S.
{"hour": 9, "minute": 35}
